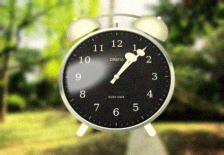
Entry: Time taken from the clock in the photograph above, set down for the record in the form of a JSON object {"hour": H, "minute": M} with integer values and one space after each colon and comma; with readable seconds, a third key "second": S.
{"hour": 1, "minute": 7}
